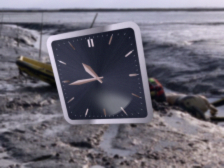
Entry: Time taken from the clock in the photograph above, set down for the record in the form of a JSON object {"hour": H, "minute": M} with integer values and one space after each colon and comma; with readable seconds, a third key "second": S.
{"hour": 10, "minute": 44}
